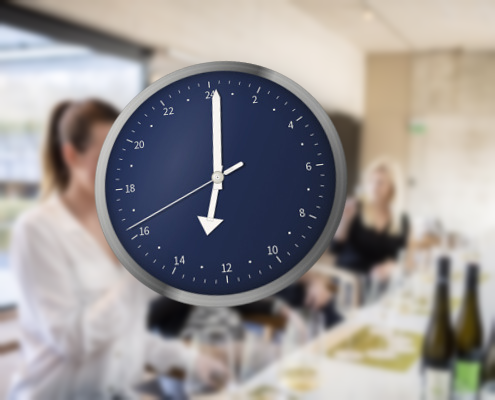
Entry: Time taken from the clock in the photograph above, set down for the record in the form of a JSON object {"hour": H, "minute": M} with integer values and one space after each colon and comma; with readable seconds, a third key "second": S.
{"hour": 13, "minute": 0, "second": 41}
